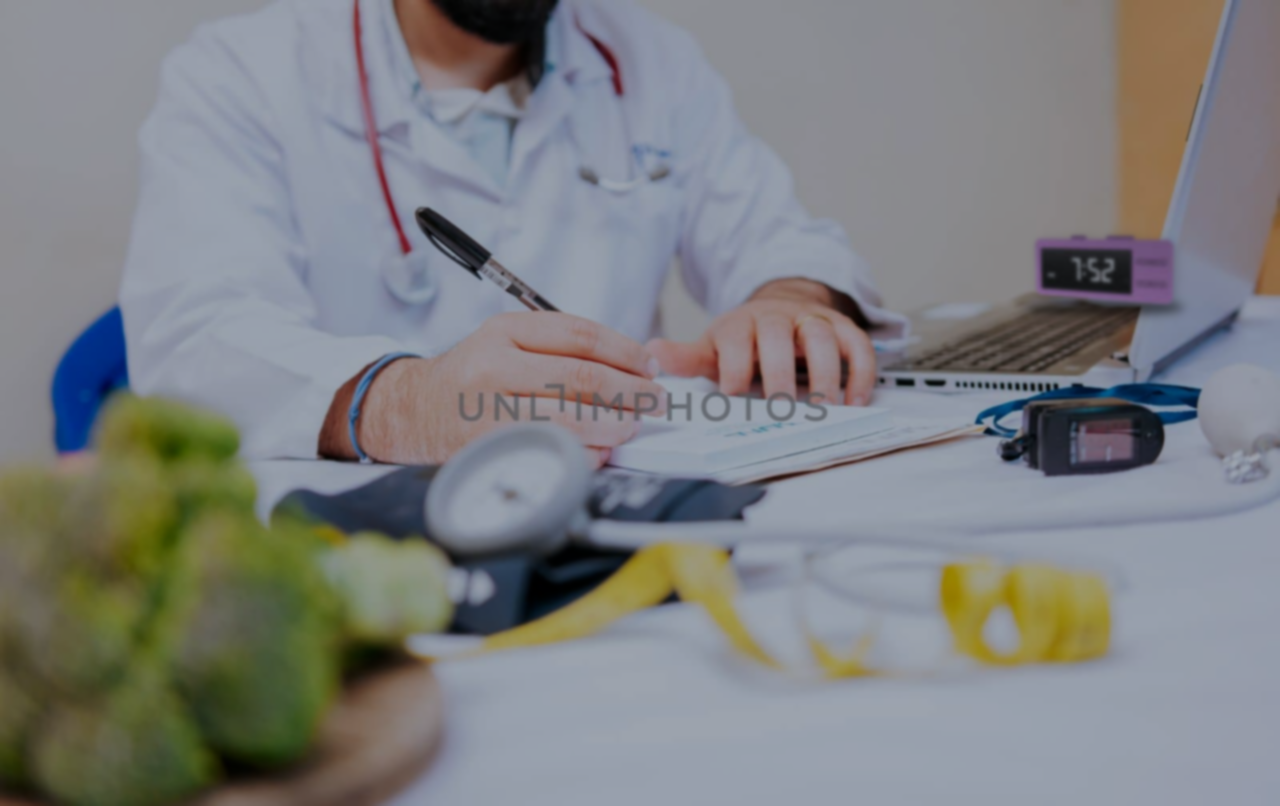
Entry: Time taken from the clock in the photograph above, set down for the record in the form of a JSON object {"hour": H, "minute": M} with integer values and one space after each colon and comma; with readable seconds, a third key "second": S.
{"hour": 7, "minute": 52}
